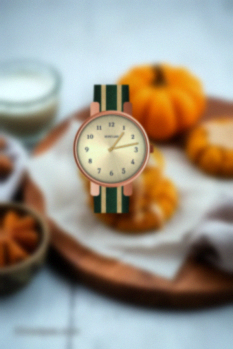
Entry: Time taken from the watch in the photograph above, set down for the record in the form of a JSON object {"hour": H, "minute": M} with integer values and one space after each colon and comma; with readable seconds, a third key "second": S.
{"hour": 1, "minute": 13}
